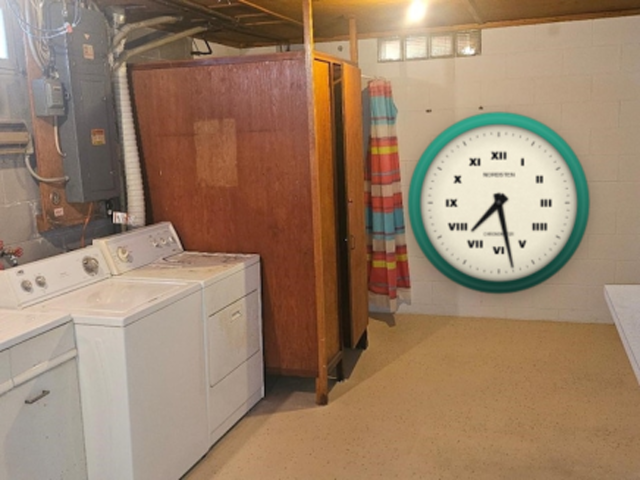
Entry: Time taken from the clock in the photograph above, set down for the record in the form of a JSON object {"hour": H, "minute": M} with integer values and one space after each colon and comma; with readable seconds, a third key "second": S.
{"hour": 7, "minute": 28}
